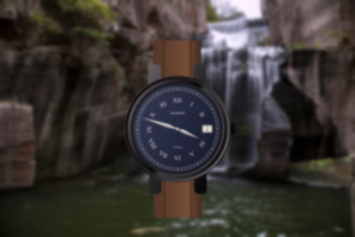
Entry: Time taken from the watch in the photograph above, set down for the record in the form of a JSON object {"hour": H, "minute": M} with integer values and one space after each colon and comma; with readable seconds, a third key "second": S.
{"hour": 3, "minute": 48}
